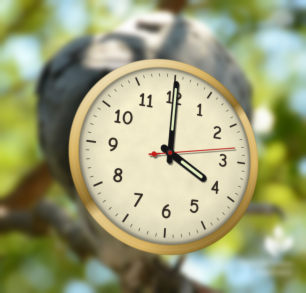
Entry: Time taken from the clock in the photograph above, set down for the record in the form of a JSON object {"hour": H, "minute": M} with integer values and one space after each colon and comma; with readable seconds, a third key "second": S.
{"hour": 4, "minute": 0, "second": 13}
